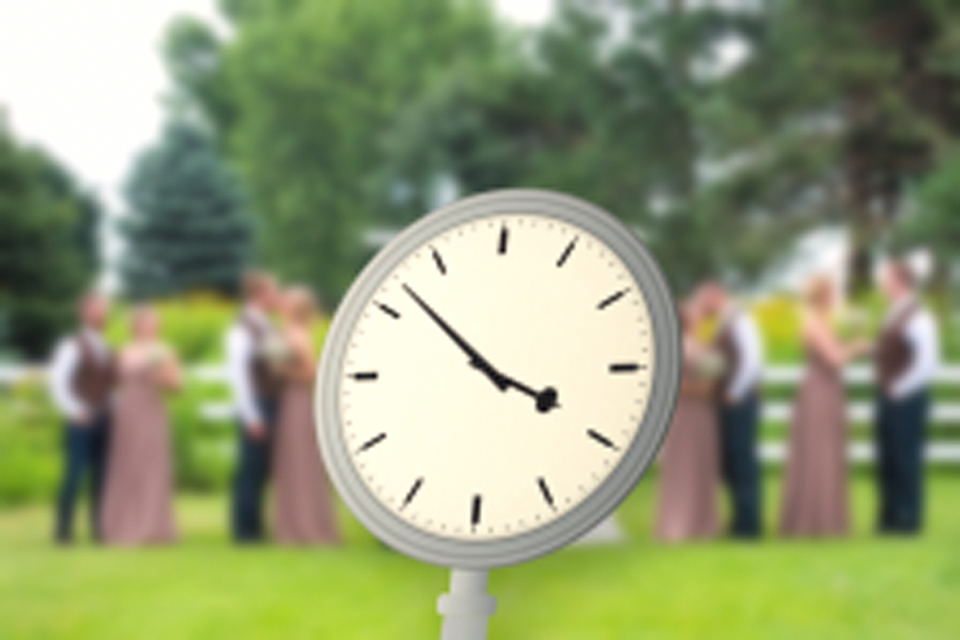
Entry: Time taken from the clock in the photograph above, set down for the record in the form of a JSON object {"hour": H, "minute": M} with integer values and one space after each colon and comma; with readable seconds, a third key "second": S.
{"hour": 3, "minute": 52}
